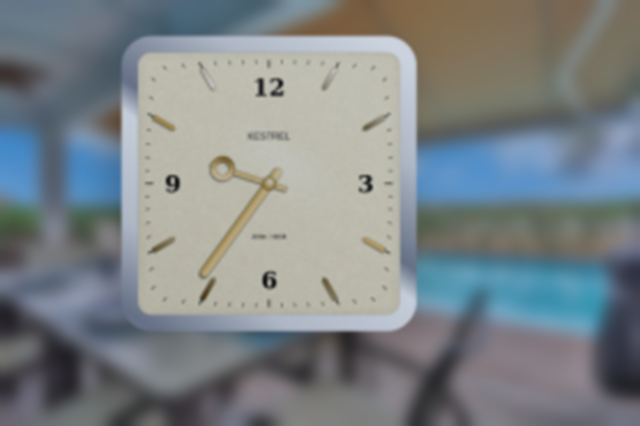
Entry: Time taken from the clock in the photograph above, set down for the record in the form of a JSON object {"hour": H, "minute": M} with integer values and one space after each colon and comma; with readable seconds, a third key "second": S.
{"hour": 9, "minute": 36}
